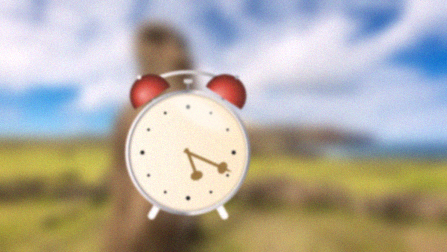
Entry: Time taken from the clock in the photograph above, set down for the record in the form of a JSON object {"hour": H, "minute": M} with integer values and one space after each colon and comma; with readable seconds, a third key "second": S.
{"hour": 5, "minute": 19}
